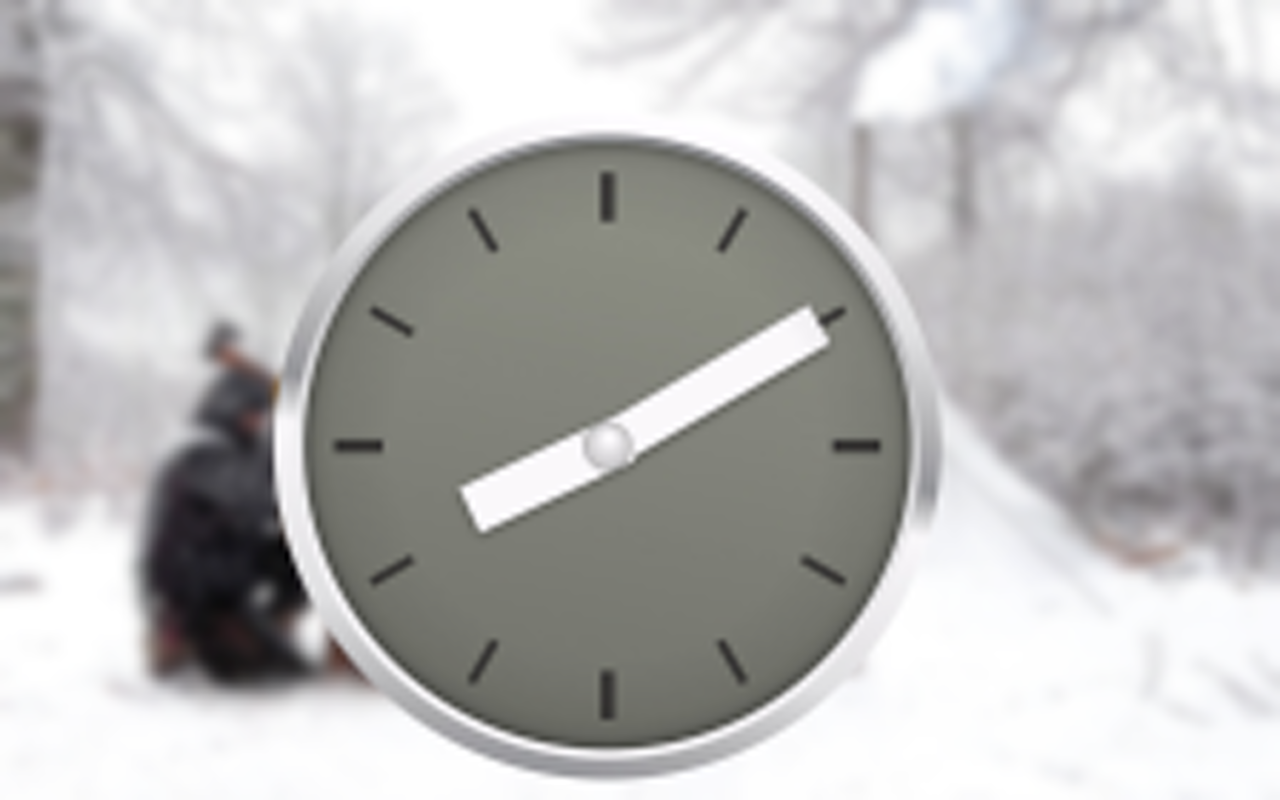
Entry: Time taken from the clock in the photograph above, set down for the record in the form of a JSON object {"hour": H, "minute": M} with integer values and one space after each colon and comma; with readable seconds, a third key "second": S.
{"hour": 8, "minute": 10}
